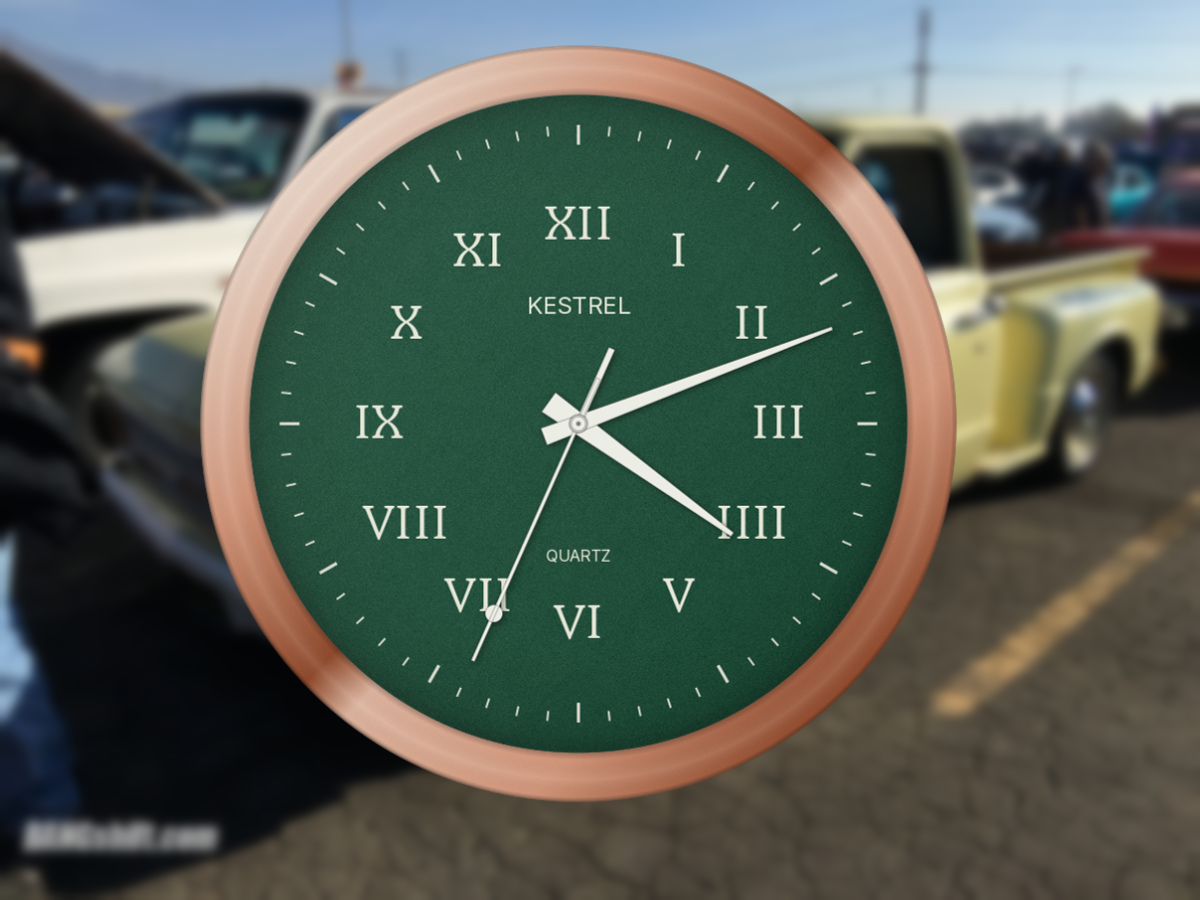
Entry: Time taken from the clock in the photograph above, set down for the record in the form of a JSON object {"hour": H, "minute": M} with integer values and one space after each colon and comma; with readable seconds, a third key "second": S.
{"hour": 4, "minute": 11, "second": 34}
